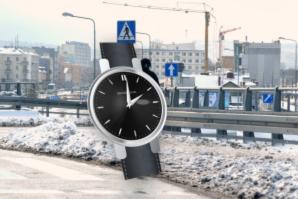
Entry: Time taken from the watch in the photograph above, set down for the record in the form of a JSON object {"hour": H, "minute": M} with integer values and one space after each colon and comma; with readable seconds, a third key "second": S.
{"hour": 2, "minute": 1}
